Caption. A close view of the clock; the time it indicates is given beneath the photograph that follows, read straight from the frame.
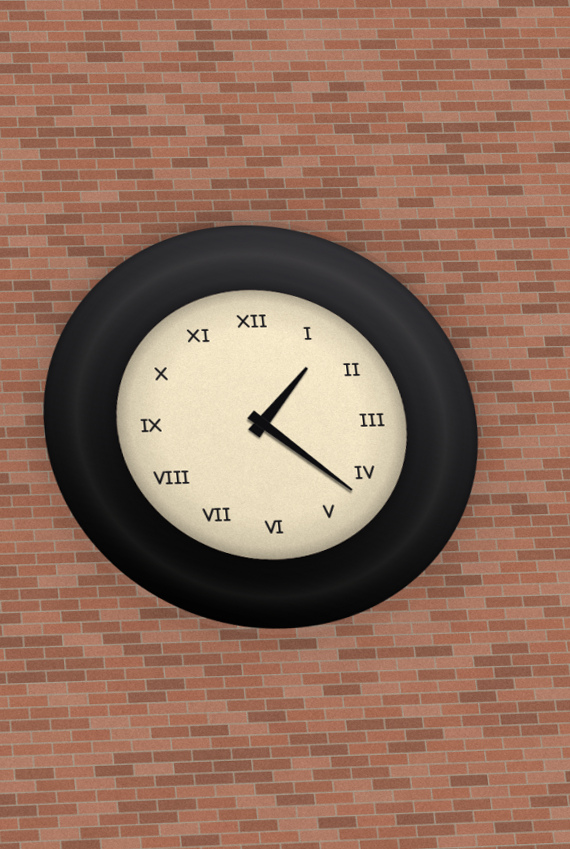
1:22
